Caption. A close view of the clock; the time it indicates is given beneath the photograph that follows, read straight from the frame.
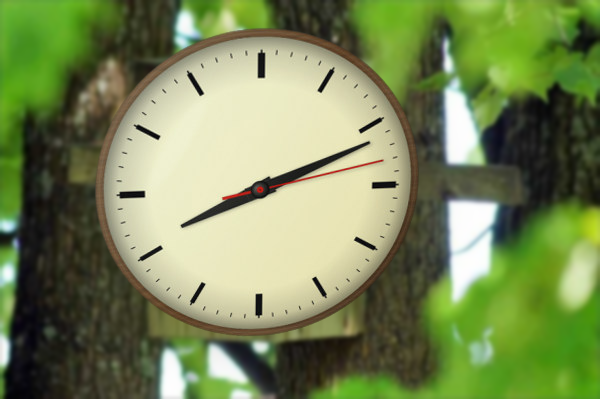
8:11:13
